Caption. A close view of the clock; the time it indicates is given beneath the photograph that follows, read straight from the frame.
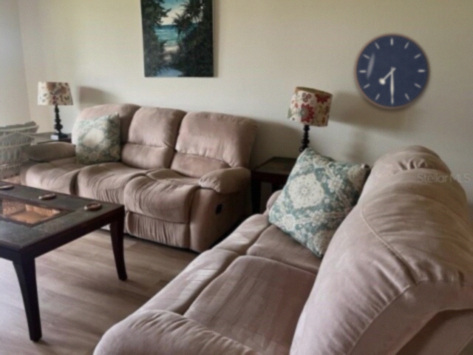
7:30
